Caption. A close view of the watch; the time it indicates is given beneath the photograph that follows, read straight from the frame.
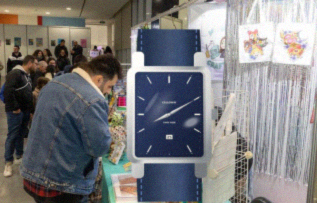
8:10
